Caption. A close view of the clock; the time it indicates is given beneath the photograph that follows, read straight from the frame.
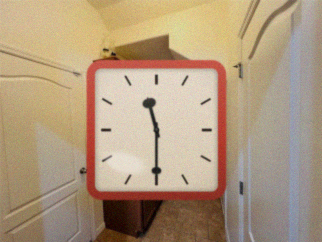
11:30
